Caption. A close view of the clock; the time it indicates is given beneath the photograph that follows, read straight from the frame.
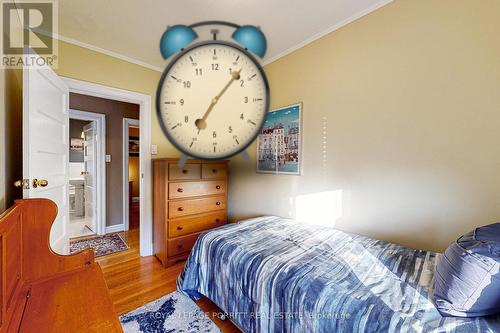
7:07
